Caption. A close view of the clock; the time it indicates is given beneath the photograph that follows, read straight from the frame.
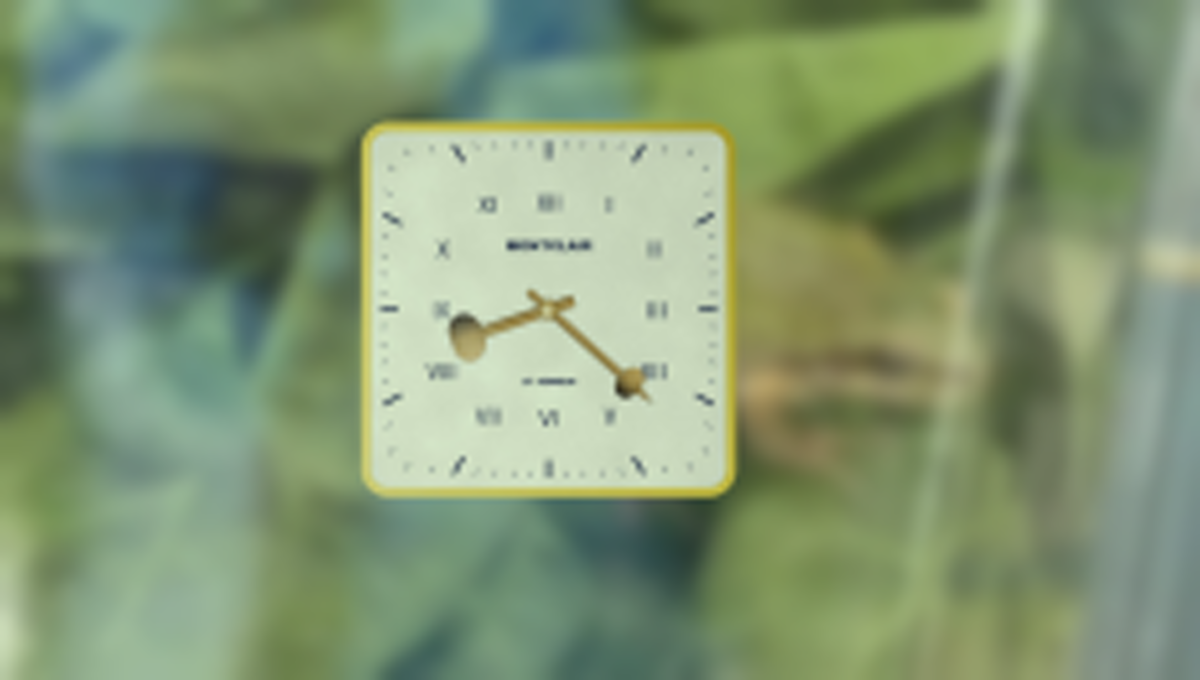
8:22
